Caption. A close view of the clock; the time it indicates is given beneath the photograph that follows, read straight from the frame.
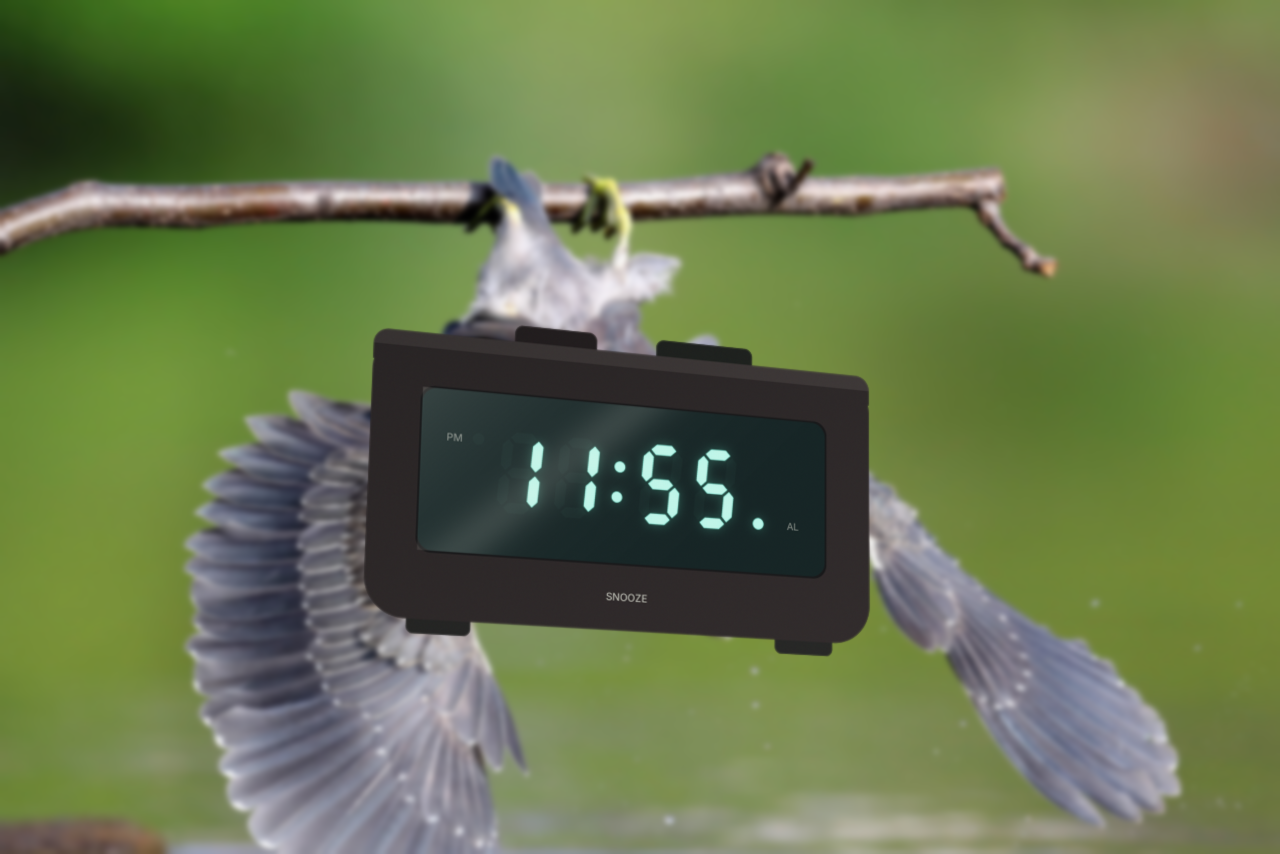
11:55
